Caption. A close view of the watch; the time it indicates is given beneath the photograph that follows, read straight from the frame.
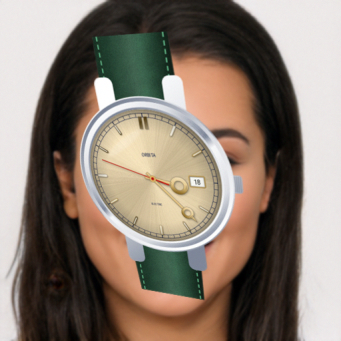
3:22:48
